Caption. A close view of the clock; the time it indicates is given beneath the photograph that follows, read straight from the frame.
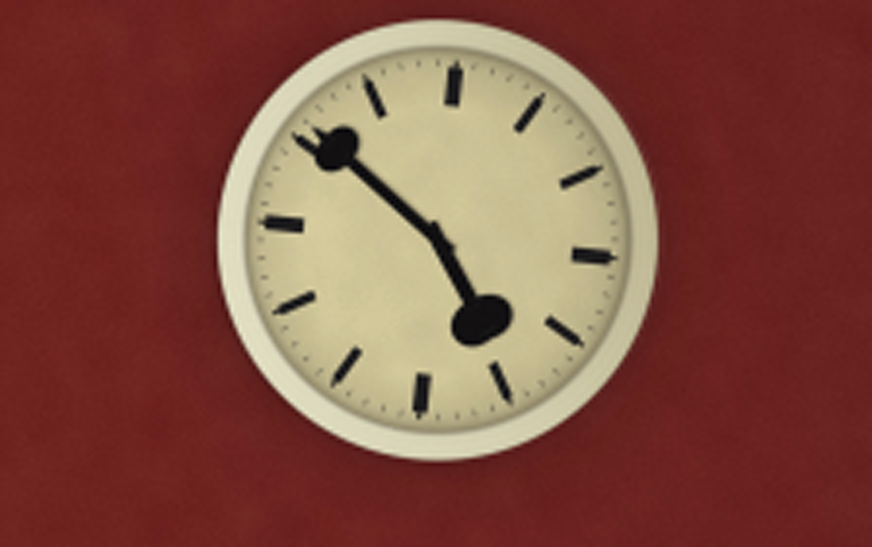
4:51
